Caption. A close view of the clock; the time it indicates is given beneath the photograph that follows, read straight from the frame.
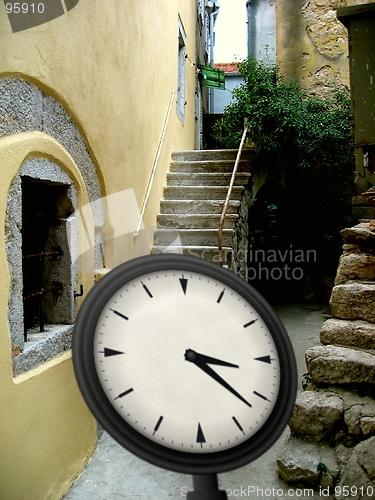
3:22
